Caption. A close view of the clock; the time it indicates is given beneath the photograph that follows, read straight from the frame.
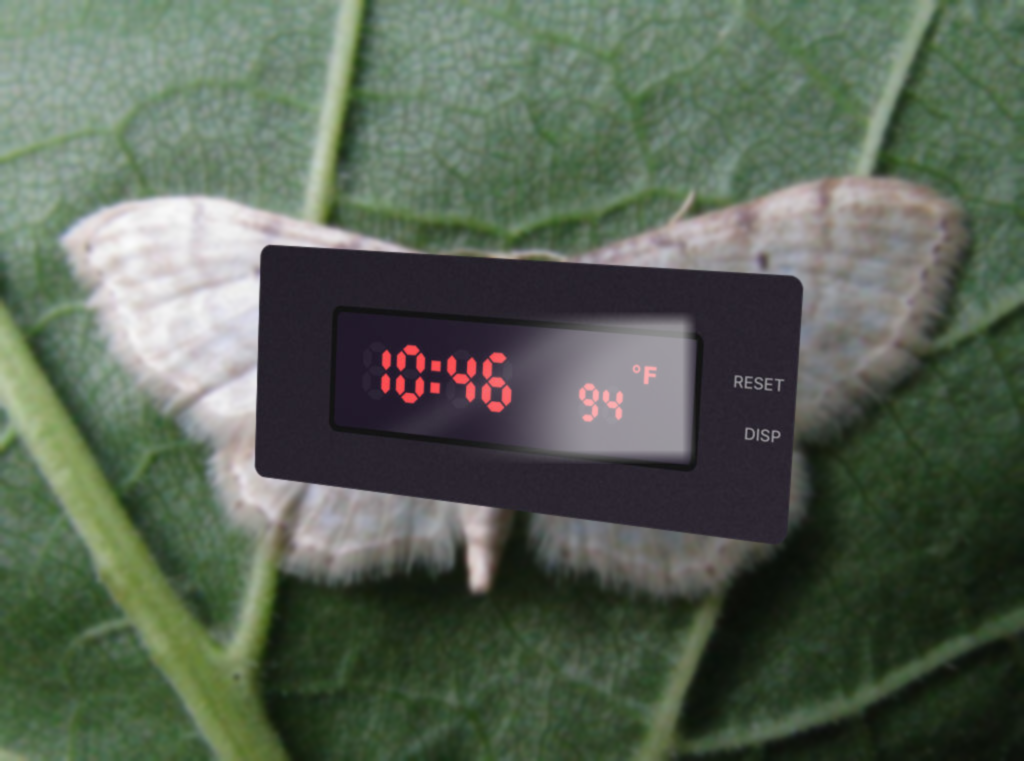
10:46
